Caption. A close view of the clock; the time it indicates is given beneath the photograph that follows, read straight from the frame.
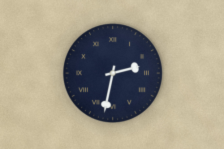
2:32
